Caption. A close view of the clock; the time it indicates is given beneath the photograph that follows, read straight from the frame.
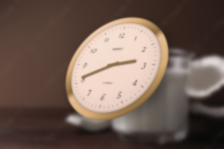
2:41
